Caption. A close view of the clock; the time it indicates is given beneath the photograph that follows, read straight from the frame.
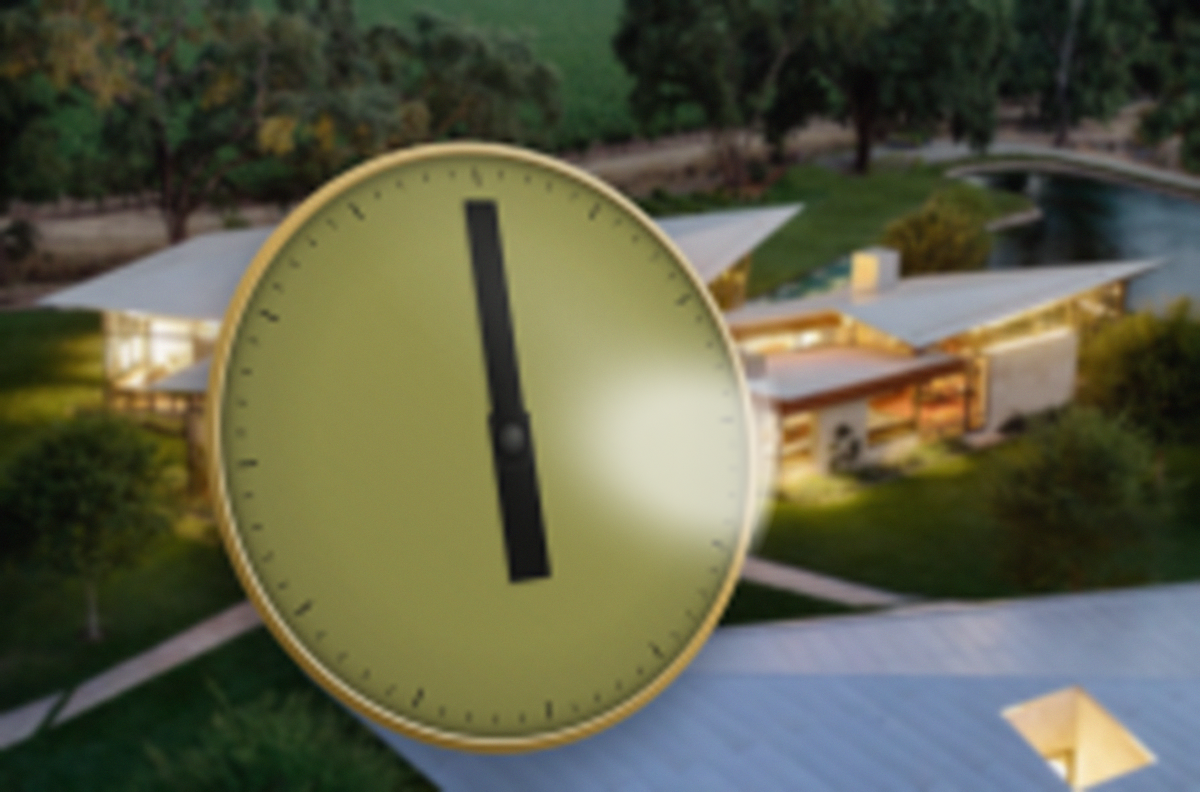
6:00
